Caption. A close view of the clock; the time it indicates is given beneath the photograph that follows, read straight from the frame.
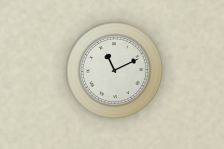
11:11
